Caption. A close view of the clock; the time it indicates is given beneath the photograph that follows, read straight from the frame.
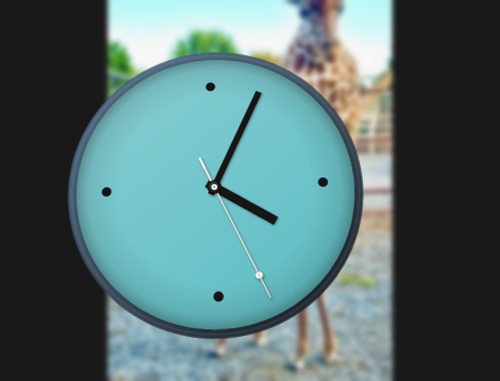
4:04:26
